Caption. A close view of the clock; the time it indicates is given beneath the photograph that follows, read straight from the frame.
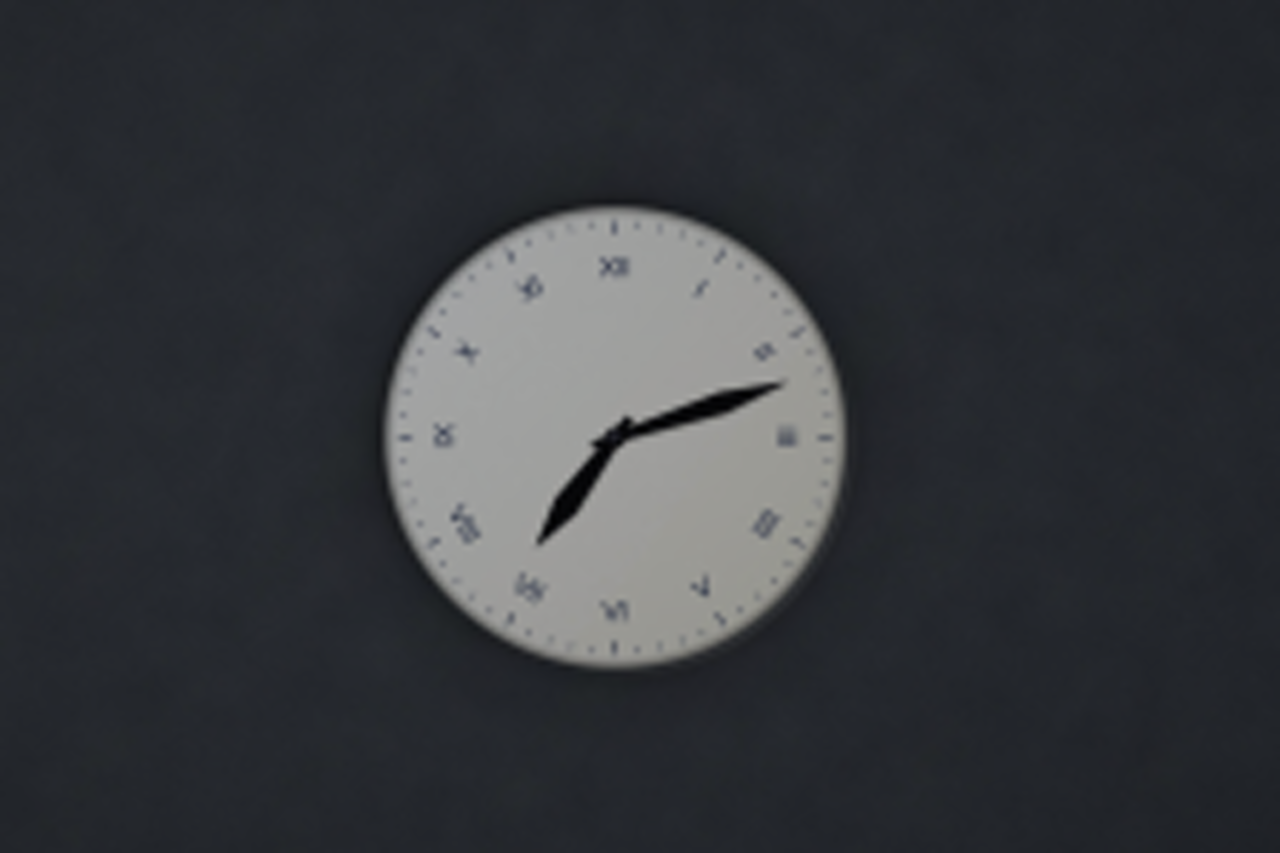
7:12
